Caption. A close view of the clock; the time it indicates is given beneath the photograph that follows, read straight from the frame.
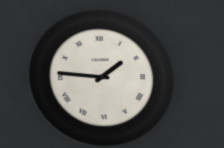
1:46
